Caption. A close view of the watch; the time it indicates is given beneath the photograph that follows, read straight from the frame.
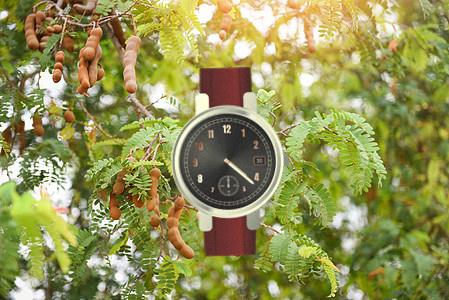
4:22
